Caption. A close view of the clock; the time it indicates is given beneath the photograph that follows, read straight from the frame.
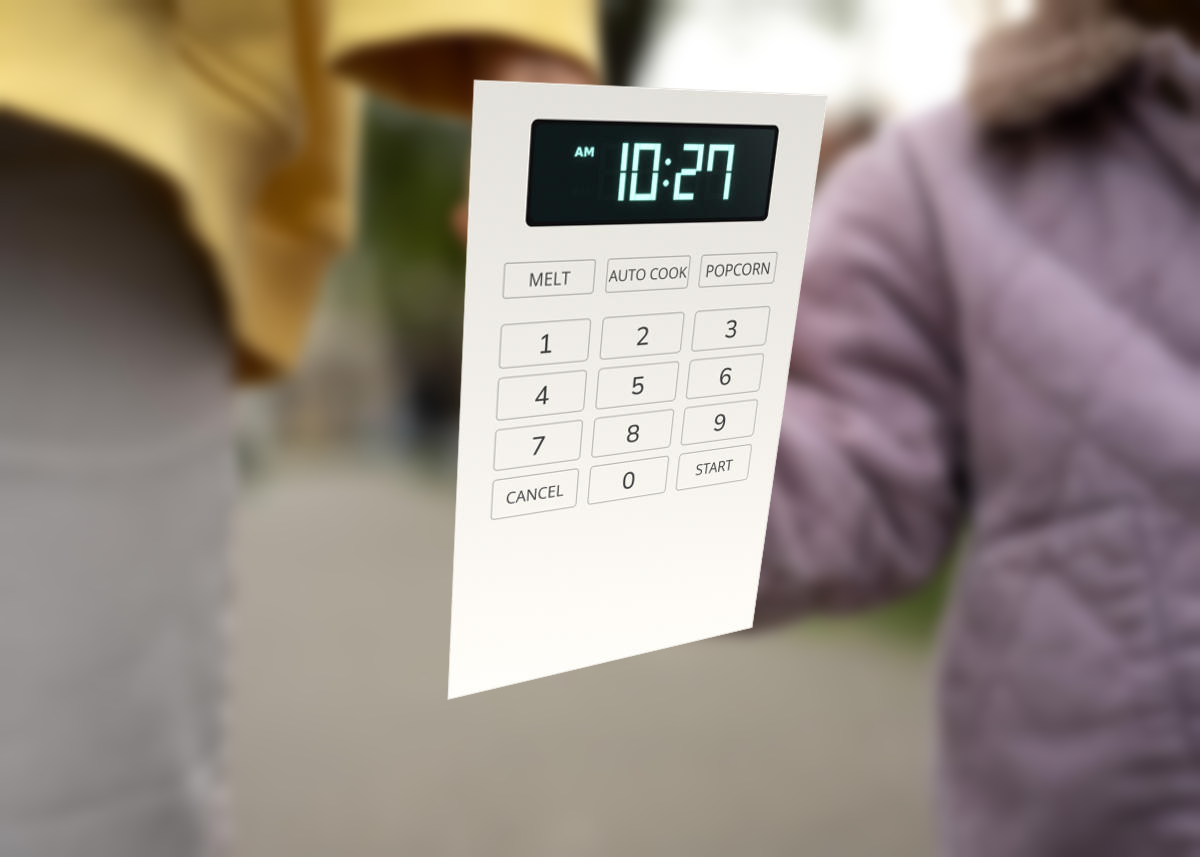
10:27
